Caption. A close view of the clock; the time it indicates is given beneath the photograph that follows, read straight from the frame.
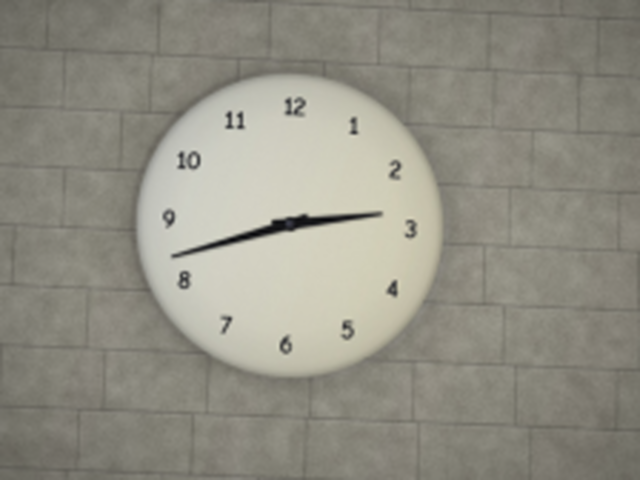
2:42
